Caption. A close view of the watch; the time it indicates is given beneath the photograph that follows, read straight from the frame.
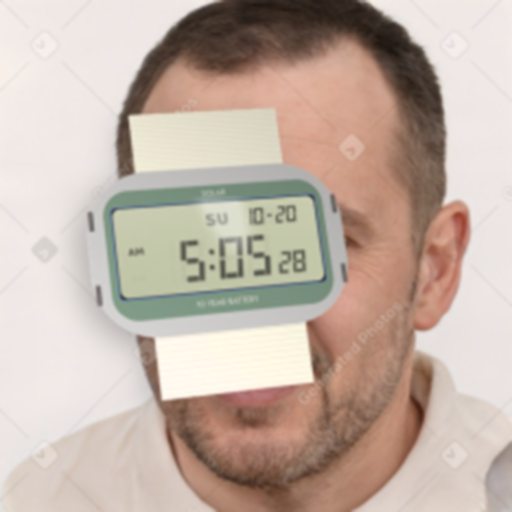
5:05:28
